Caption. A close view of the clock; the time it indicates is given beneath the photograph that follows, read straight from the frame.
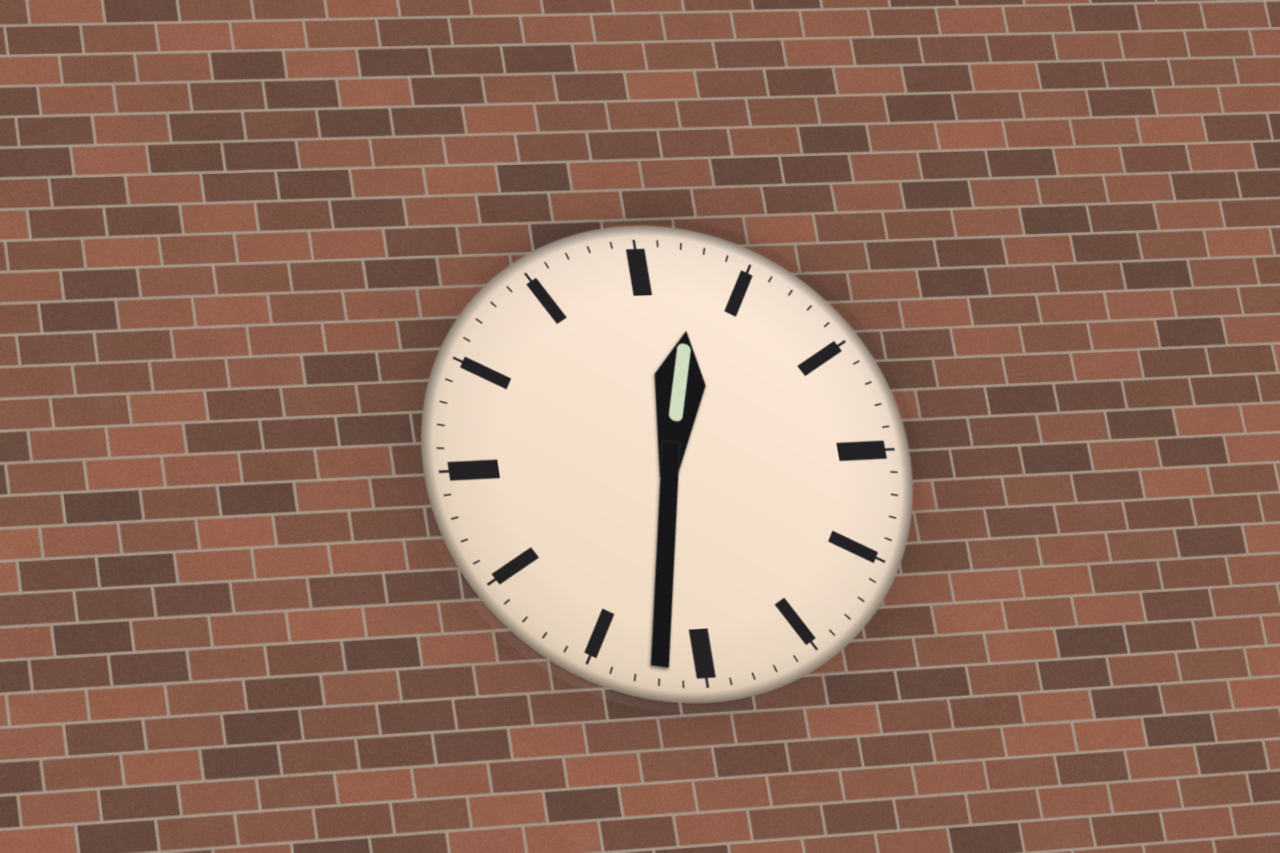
12:32
